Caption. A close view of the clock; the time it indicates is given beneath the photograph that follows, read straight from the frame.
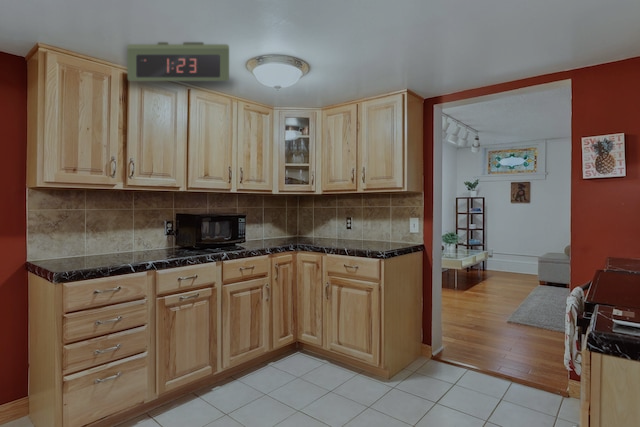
1:23
